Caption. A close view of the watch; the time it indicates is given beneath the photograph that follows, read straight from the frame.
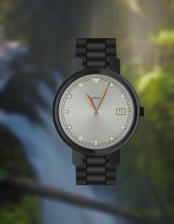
11:04
